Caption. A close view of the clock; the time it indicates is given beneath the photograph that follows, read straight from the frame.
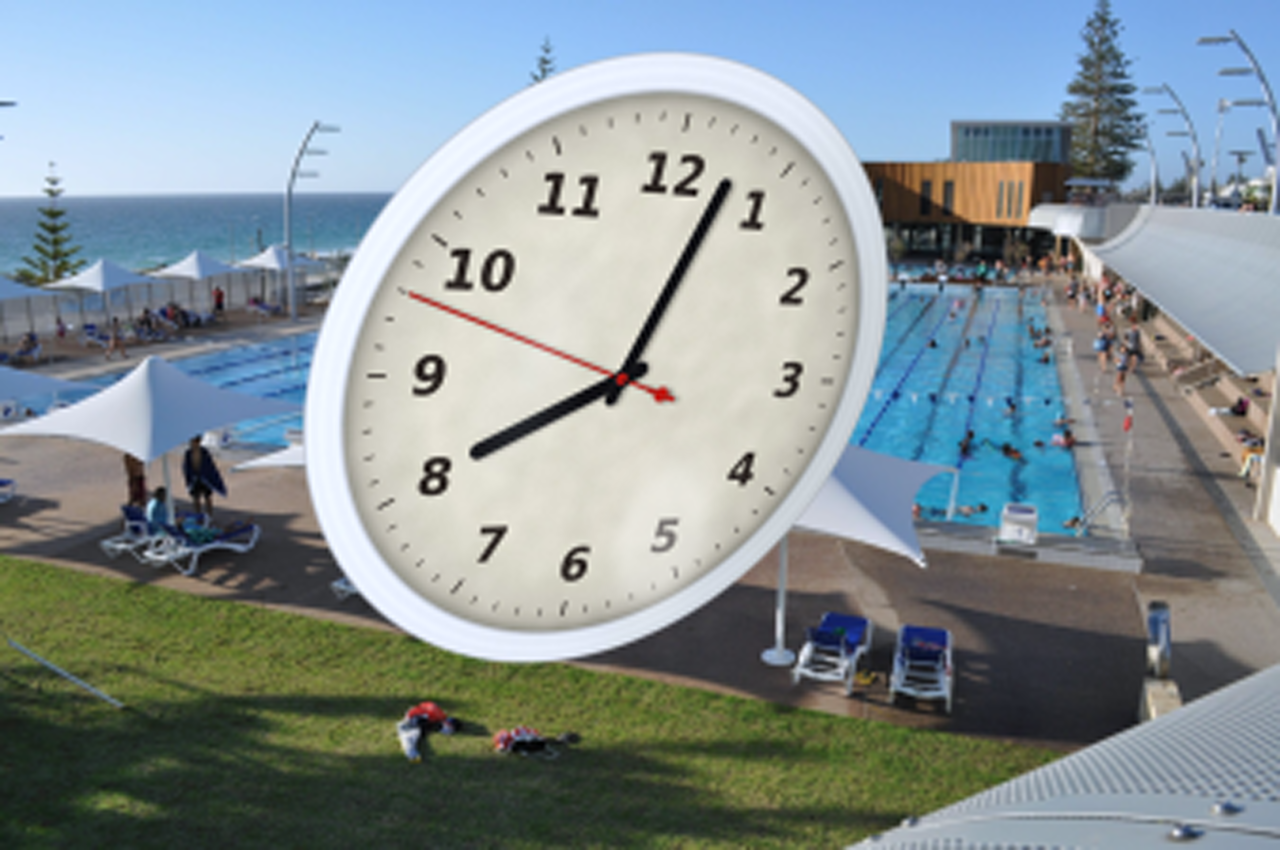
8:02:48
